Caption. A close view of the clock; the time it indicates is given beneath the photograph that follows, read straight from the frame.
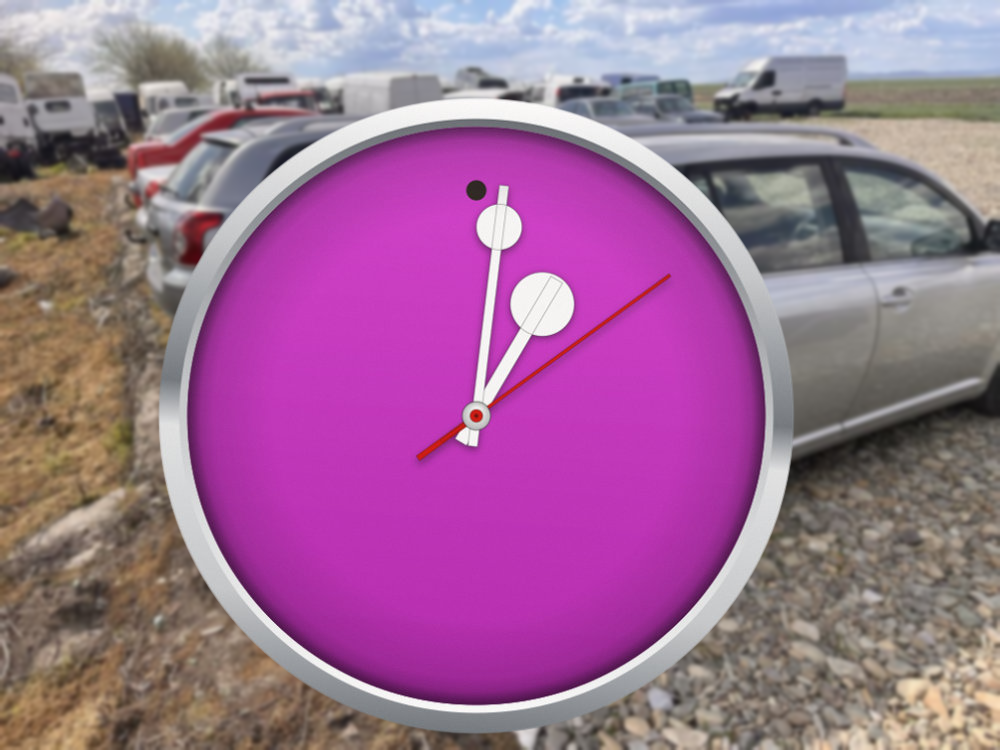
1:01:09
